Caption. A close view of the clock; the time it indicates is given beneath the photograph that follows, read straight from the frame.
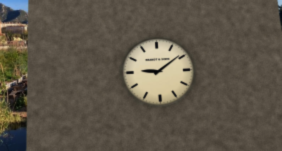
9:09
